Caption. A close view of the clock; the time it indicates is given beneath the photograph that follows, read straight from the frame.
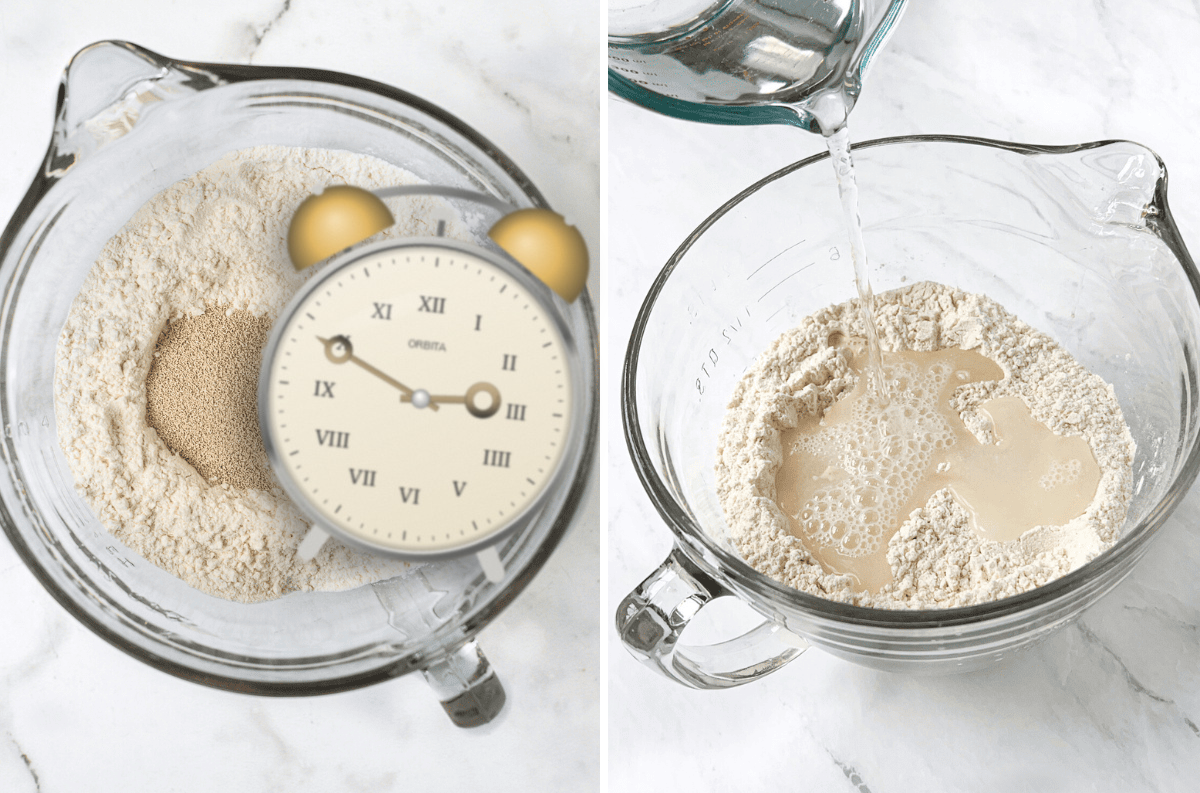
2:49
